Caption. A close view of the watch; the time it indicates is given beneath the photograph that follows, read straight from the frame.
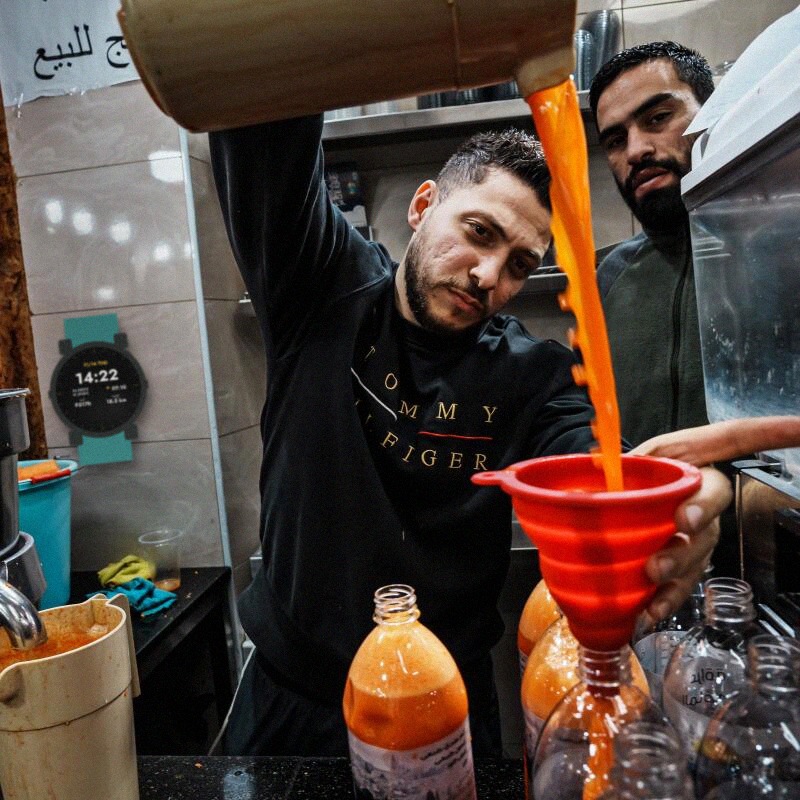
14:22
